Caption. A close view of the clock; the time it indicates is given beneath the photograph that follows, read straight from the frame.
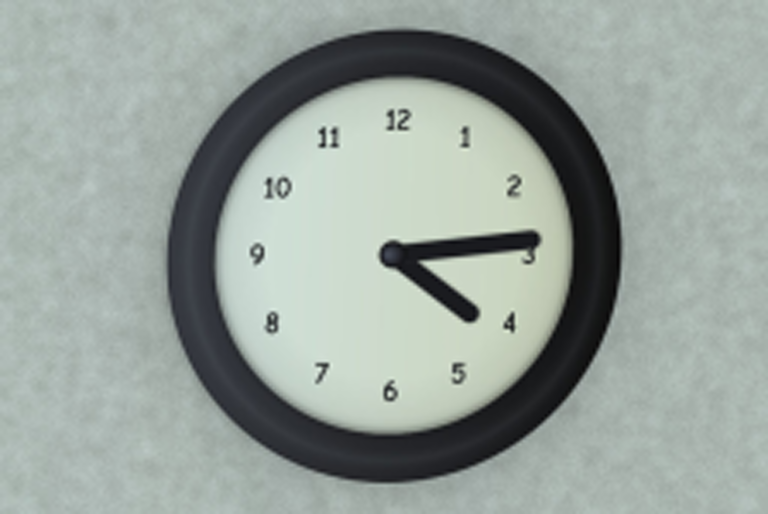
4:14
